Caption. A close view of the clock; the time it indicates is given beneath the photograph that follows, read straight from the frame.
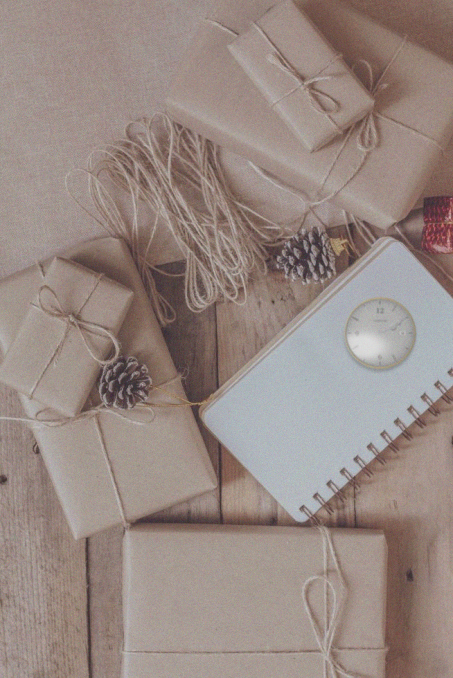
2:10
